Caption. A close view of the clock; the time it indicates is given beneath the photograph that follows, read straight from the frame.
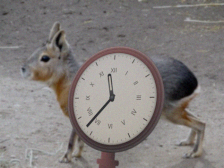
11:37
